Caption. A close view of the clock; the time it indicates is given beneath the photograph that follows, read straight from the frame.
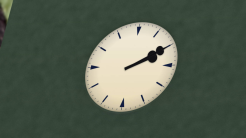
2:10
